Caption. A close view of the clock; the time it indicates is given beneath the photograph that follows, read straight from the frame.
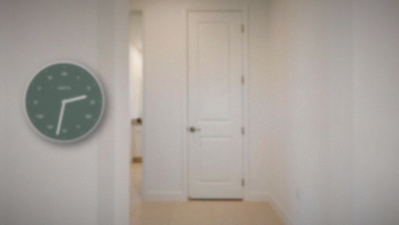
2:32
